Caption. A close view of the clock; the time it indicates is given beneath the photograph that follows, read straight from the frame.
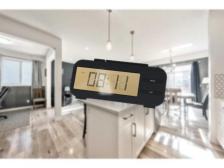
8:11
